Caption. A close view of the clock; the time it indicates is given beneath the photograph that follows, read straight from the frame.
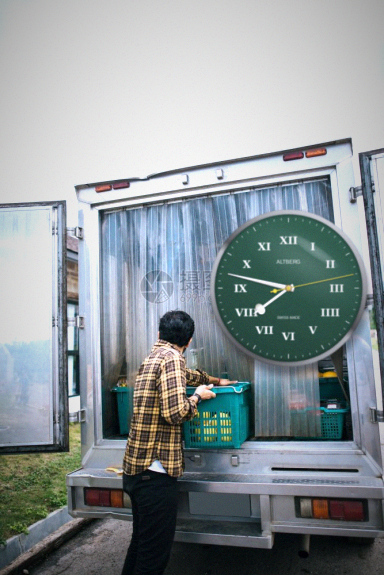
7:47:13
